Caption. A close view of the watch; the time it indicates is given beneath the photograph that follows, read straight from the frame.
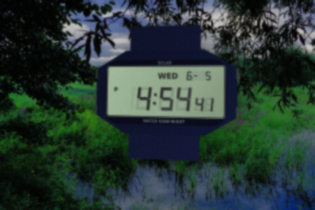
4:54:41
